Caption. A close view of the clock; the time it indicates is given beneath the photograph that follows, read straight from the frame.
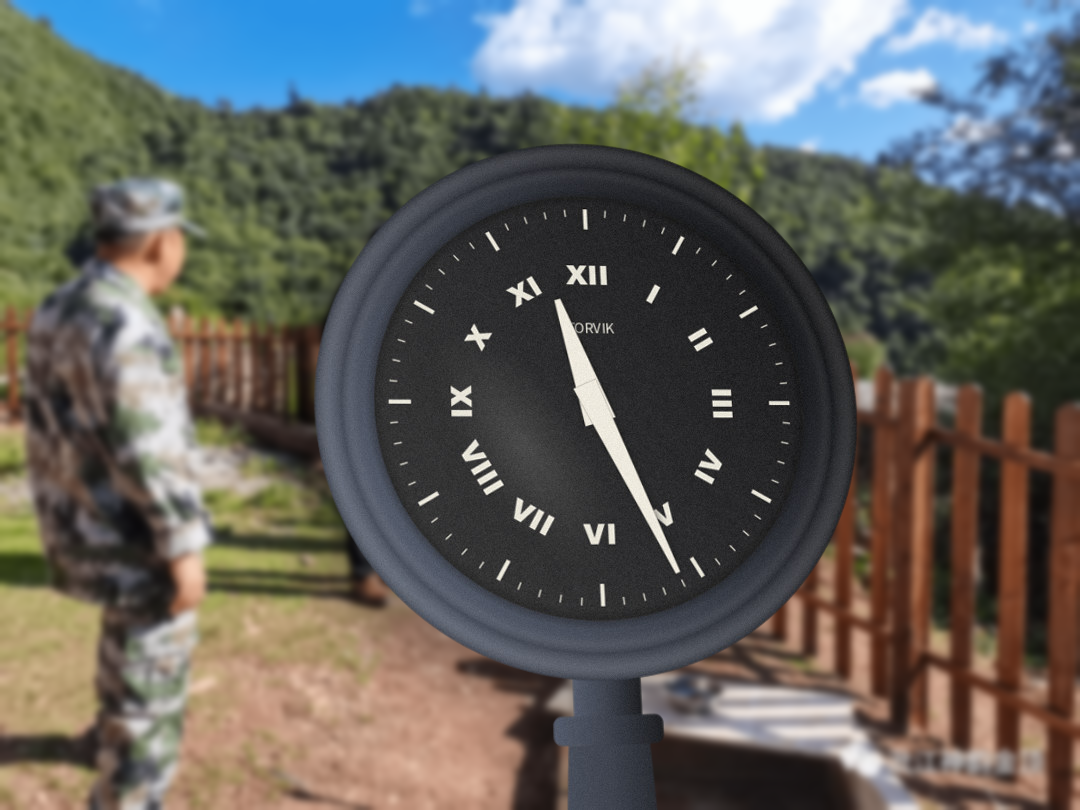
11:26
